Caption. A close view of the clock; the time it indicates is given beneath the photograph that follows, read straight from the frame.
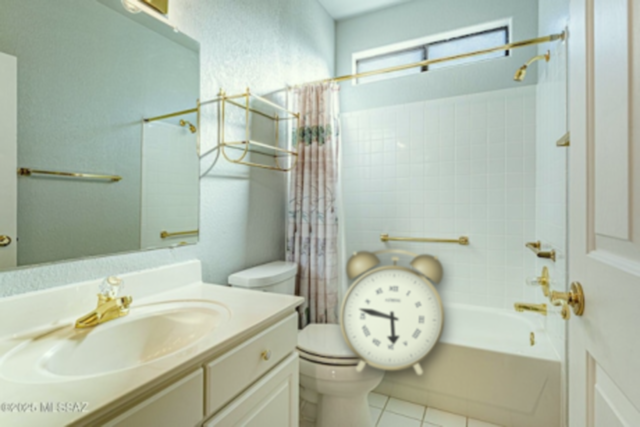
5:47
